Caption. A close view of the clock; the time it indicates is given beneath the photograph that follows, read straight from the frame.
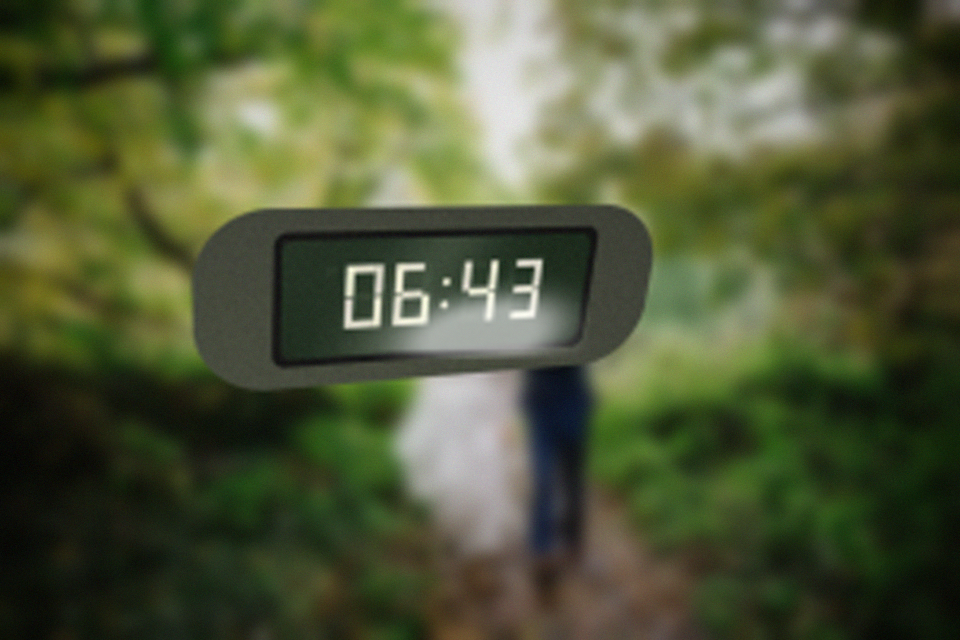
6:43
